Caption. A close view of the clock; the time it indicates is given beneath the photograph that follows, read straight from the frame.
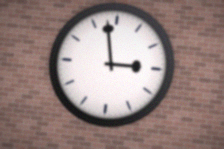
2:58
